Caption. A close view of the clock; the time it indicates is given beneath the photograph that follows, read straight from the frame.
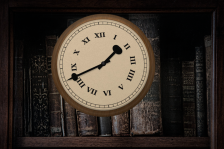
1:42
